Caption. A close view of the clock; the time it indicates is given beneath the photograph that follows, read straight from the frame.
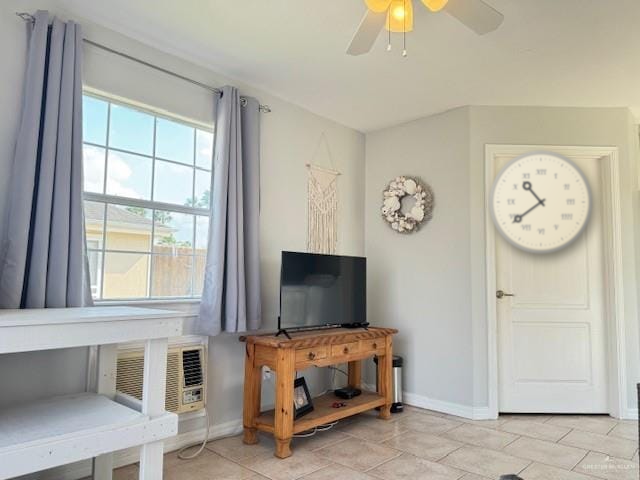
10:39
